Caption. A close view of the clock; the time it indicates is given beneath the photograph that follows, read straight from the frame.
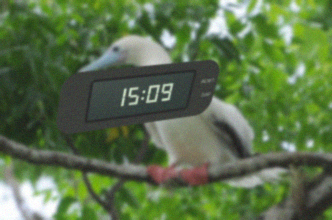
15:09
